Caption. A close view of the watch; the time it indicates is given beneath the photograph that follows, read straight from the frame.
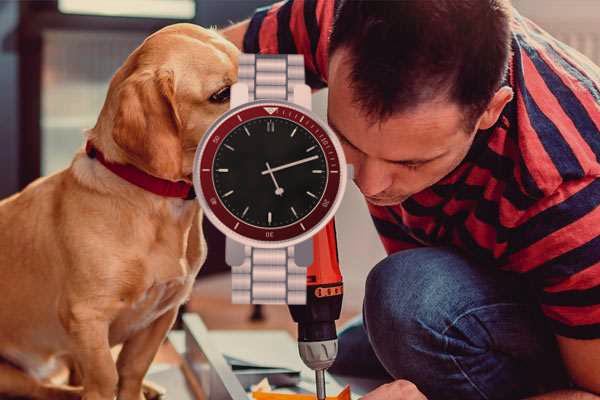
5:12
